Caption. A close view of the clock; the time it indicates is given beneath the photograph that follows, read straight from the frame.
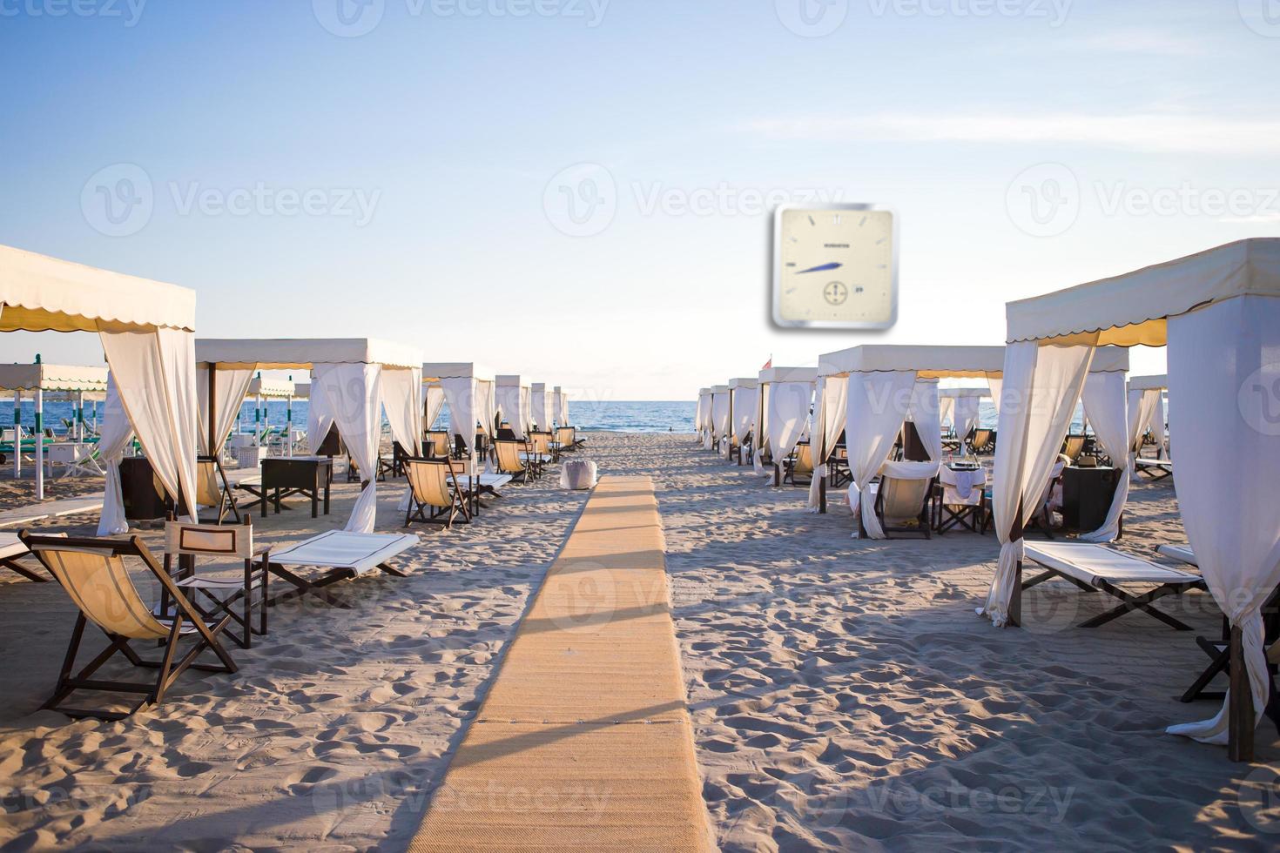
8:43
